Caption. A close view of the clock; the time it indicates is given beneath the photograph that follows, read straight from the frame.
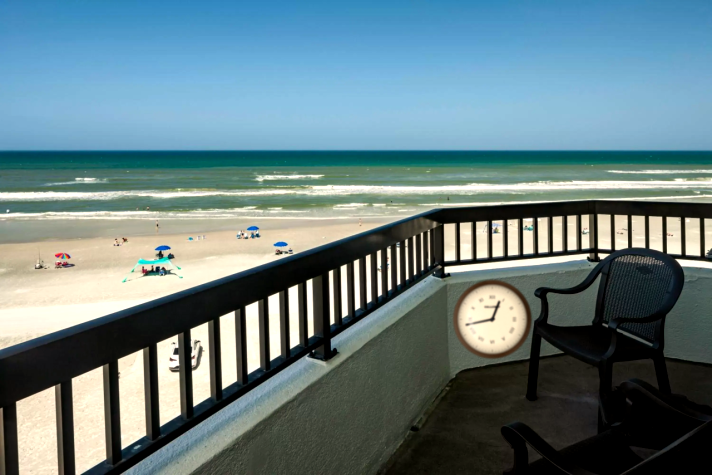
12:43
